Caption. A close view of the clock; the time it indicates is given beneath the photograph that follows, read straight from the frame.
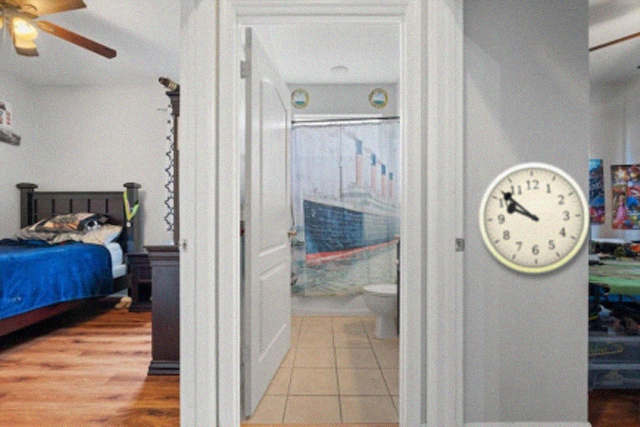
9:52
